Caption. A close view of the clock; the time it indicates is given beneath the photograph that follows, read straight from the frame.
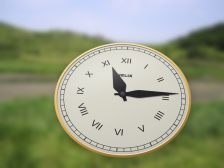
11:14
